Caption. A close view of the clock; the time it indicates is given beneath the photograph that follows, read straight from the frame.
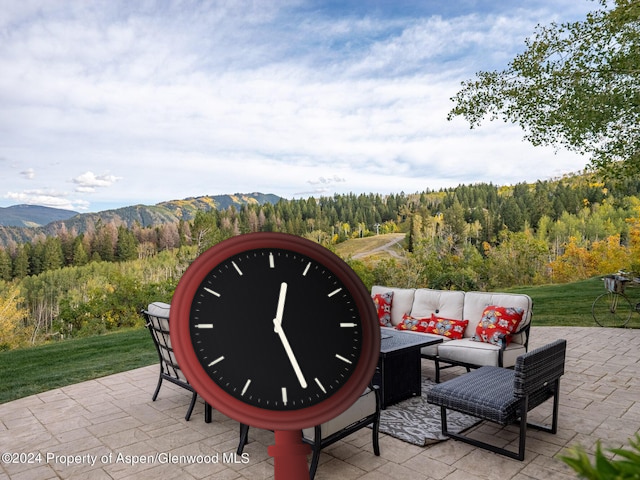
12:27
